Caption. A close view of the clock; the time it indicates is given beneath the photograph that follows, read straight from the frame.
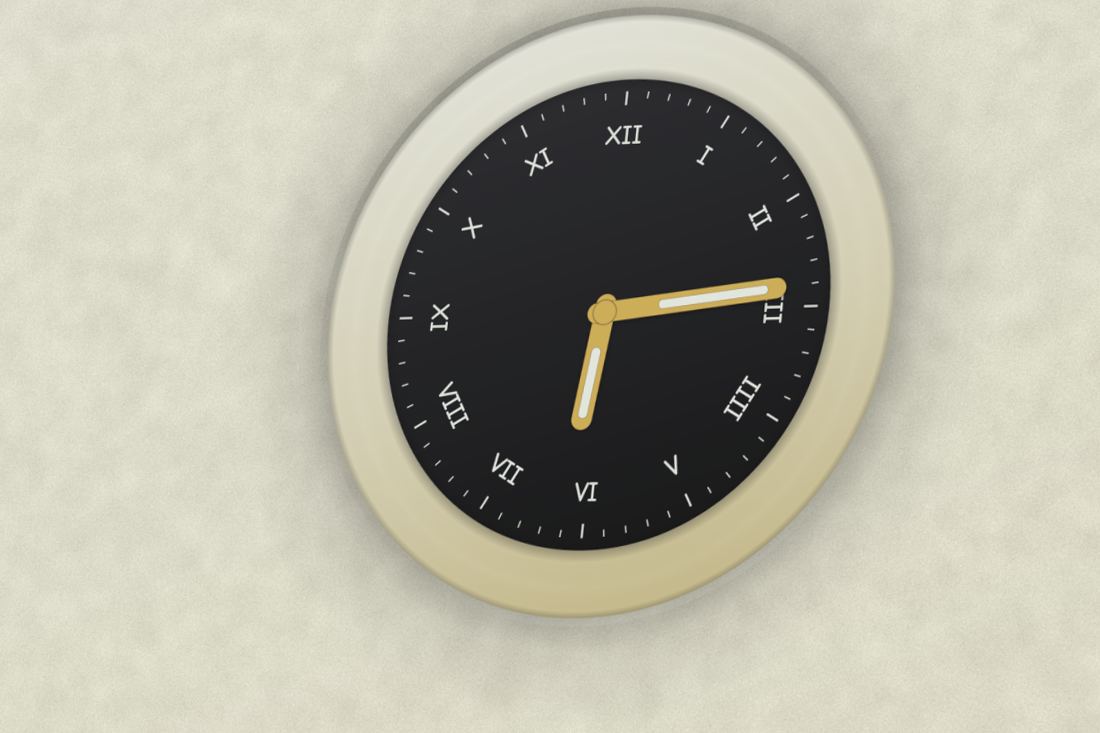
6:14
